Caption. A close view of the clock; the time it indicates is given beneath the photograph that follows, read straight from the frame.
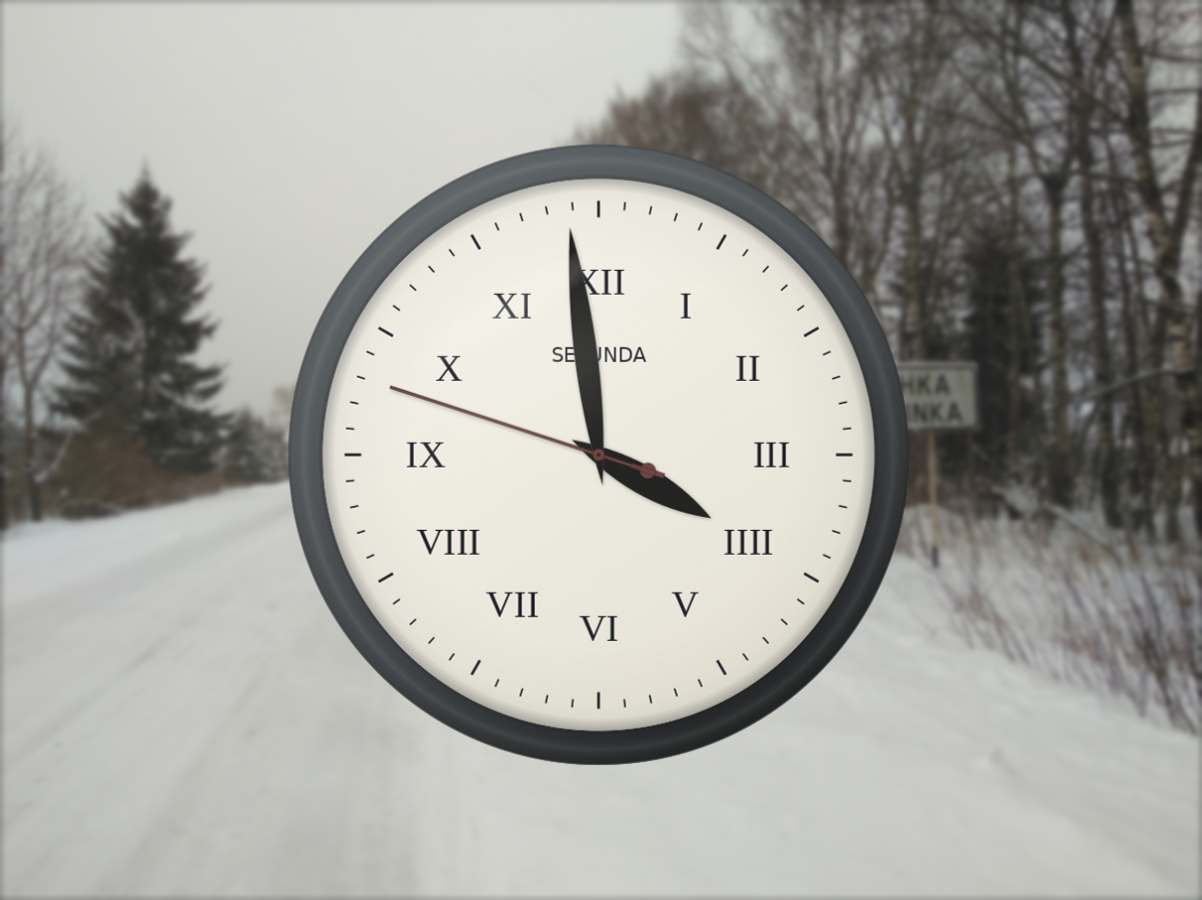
3:58:48
